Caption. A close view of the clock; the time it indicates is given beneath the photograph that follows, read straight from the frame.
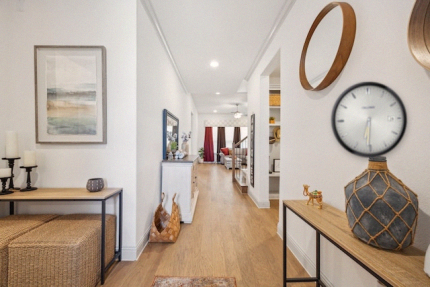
6:31
